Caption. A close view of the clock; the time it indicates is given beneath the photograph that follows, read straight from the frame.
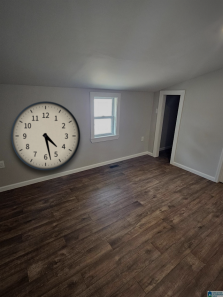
4:28
